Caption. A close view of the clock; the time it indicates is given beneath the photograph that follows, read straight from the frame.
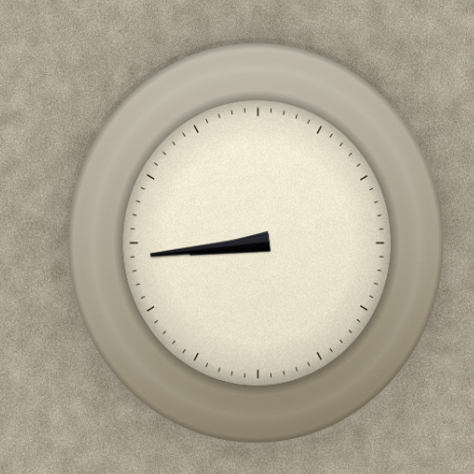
8:44
